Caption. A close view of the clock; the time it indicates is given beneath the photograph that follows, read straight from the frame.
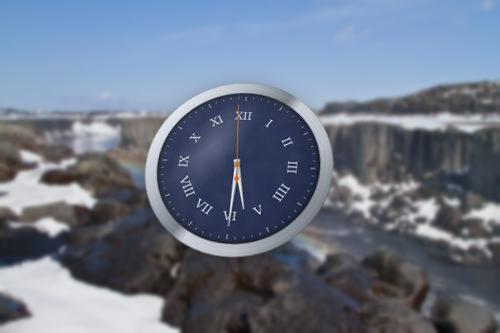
5:29:59
